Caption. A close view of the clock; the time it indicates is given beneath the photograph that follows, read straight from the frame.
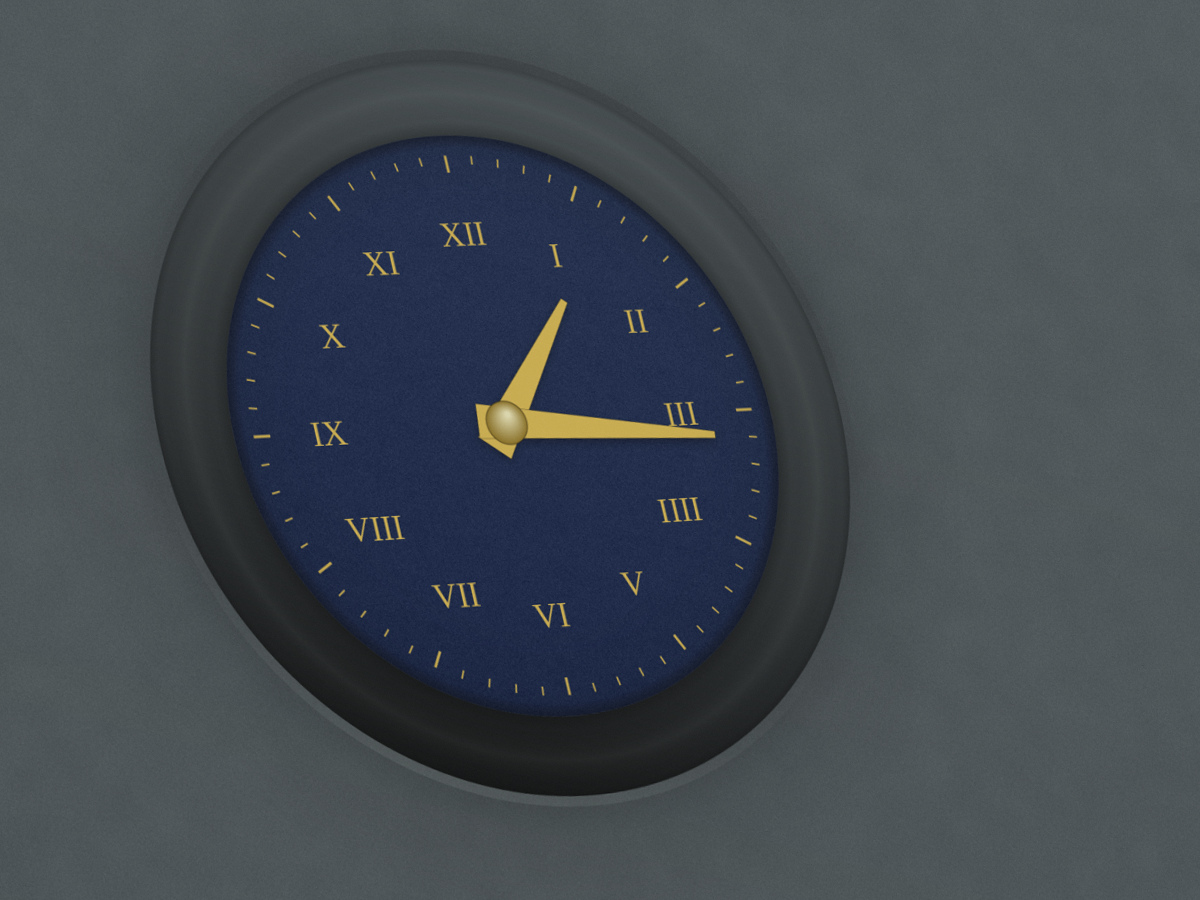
1:16
